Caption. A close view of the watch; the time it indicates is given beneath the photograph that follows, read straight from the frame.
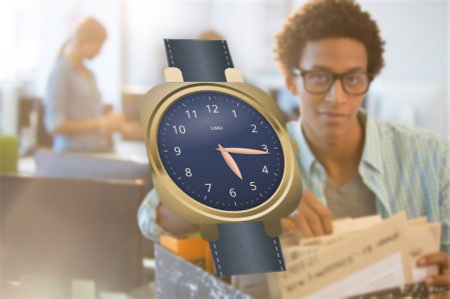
5:16
